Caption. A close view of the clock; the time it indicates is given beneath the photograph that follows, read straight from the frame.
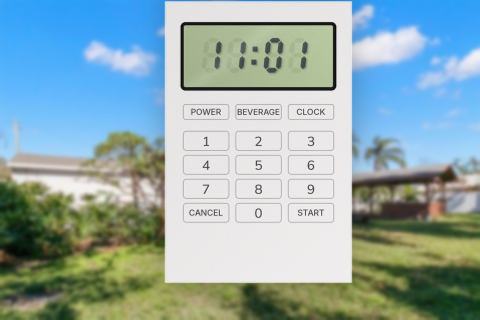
11:01
